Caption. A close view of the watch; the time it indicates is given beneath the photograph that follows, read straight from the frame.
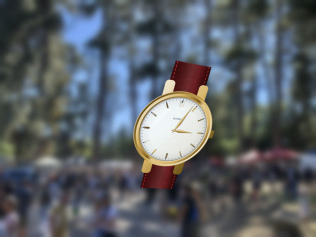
3:04
